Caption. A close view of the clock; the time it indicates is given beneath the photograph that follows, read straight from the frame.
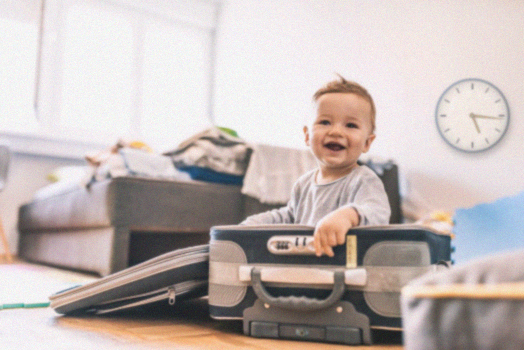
5:16
